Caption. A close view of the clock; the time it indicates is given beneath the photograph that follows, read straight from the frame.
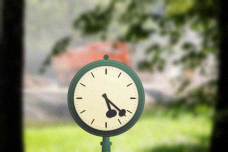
5:22
